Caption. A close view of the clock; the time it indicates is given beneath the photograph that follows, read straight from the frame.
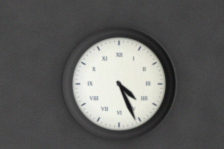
4:26
